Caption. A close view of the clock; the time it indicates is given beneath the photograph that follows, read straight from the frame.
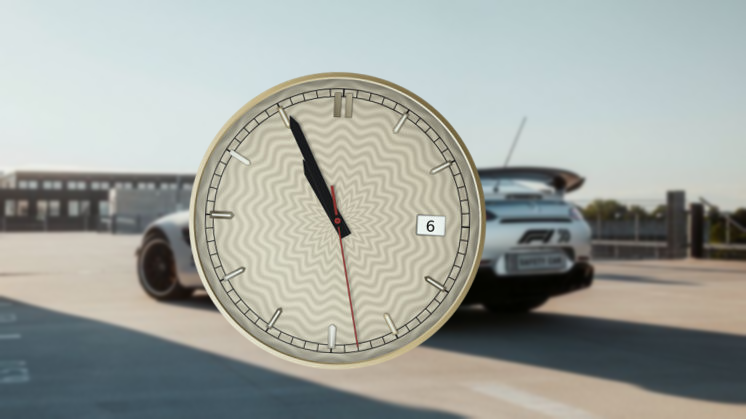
10:55:28
